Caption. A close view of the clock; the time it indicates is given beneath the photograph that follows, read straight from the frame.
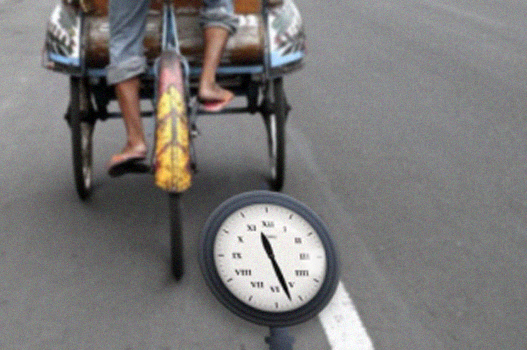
11:27
